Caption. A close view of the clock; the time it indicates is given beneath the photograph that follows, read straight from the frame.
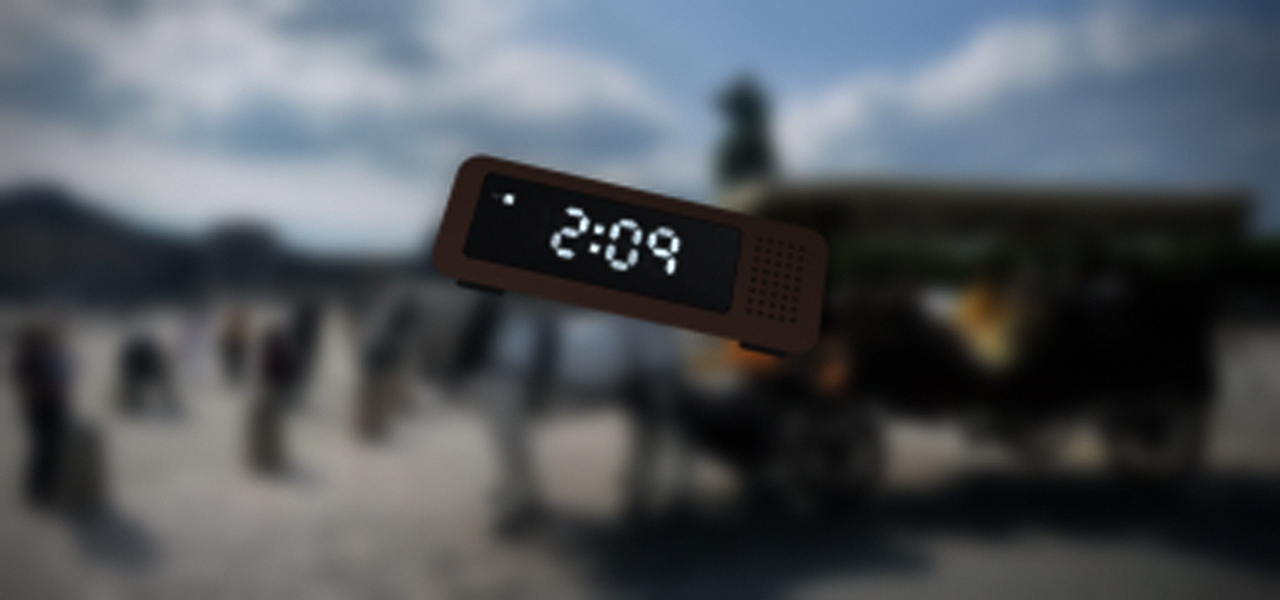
2:09
